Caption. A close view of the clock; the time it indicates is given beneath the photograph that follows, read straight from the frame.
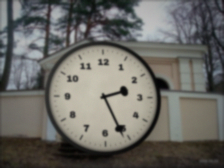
2:26
